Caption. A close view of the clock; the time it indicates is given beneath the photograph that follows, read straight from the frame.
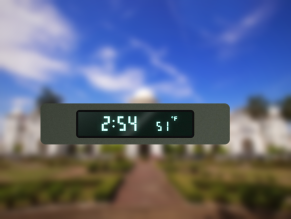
2:54
